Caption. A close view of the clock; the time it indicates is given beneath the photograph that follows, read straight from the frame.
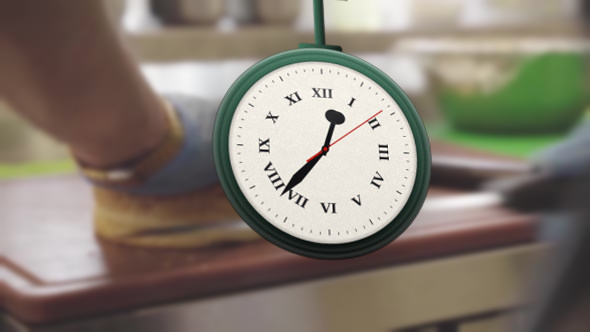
12:37:09
